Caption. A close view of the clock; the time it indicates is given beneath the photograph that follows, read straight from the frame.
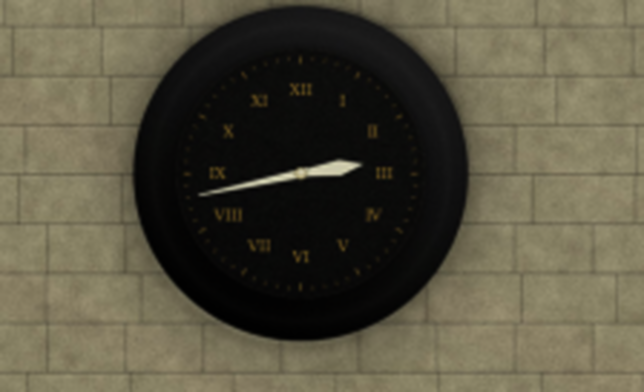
2:43
